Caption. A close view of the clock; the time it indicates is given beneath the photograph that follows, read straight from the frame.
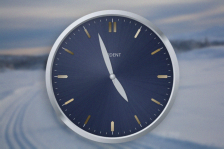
4:57
